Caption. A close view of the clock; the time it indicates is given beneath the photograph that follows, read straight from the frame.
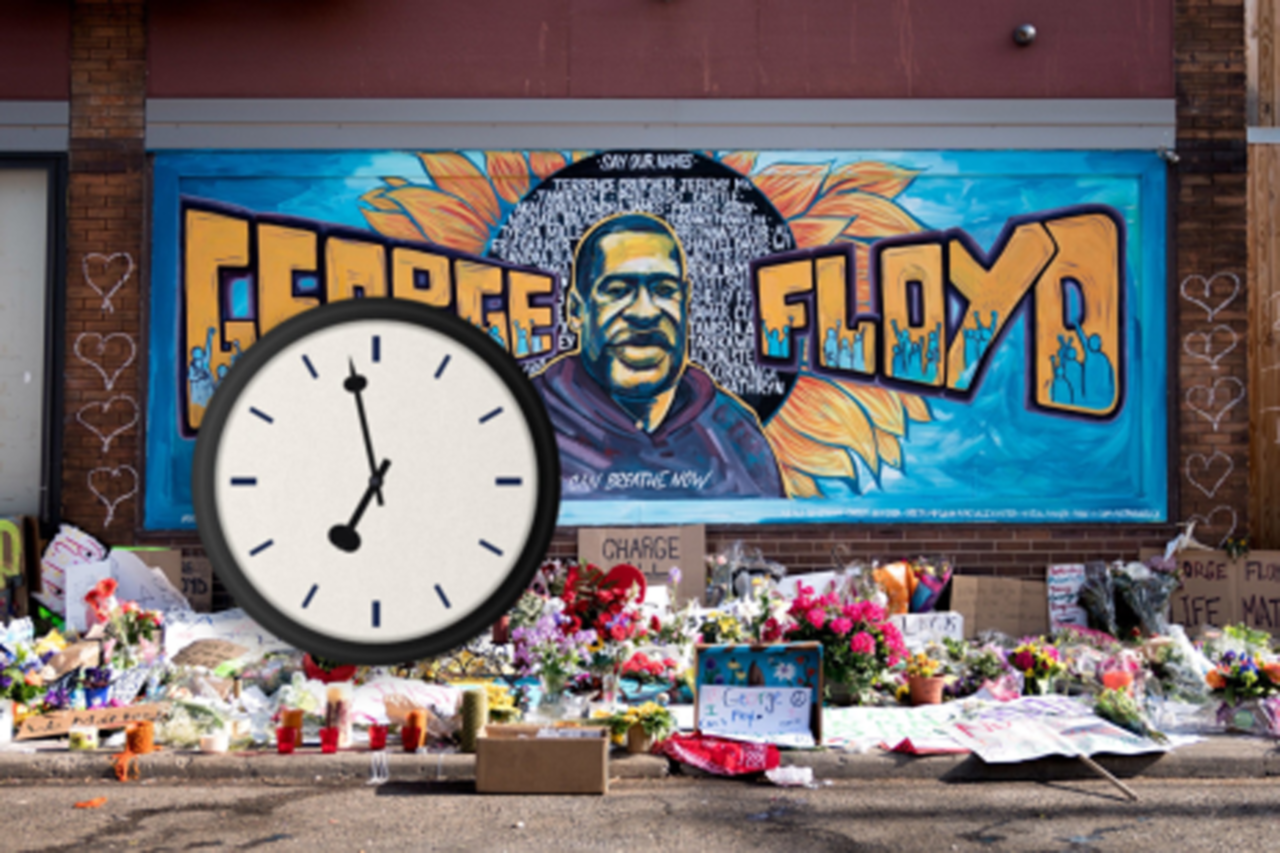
6:58
